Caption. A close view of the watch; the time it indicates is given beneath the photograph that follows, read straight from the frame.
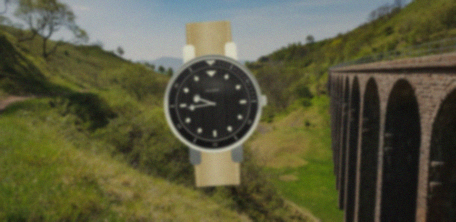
9:44
